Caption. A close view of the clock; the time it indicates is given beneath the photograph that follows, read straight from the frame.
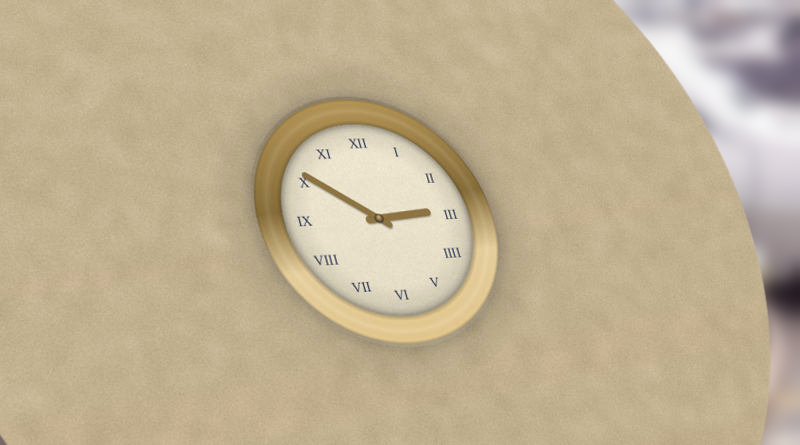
2:51
